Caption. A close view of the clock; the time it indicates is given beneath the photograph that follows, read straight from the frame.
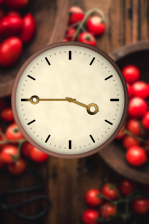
3:45
